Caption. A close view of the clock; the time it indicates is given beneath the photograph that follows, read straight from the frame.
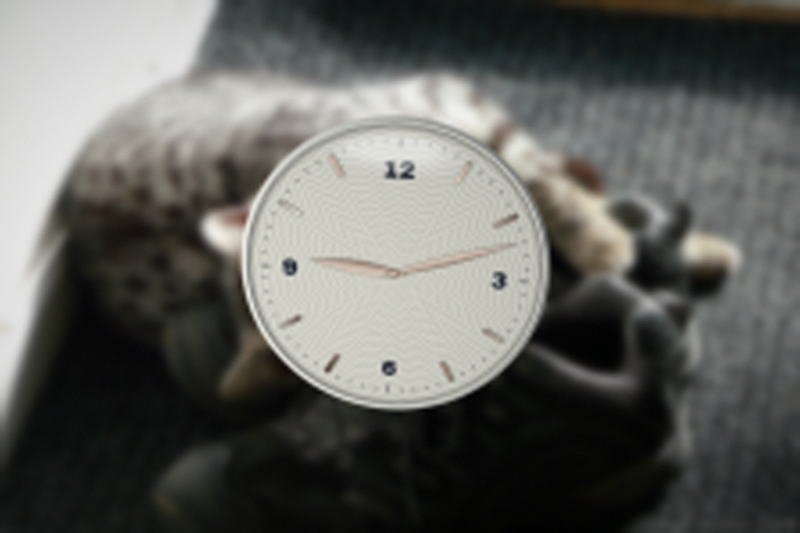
9:12
